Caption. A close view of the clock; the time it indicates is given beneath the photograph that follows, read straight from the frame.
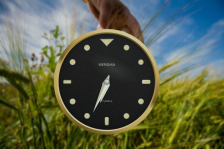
6:34
